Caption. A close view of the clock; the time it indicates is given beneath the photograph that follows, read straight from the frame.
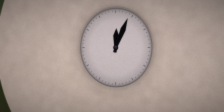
12:04
